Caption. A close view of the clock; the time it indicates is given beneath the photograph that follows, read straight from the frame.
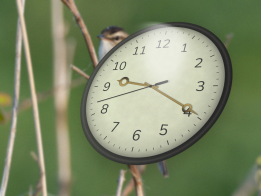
9:19:42
